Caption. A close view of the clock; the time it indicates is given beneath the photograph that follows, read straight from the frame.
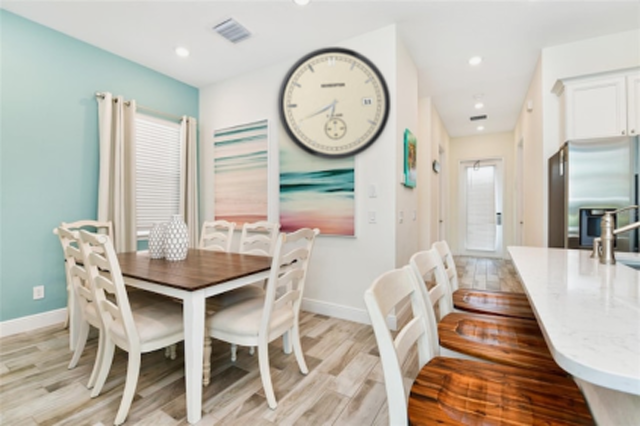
6:41
